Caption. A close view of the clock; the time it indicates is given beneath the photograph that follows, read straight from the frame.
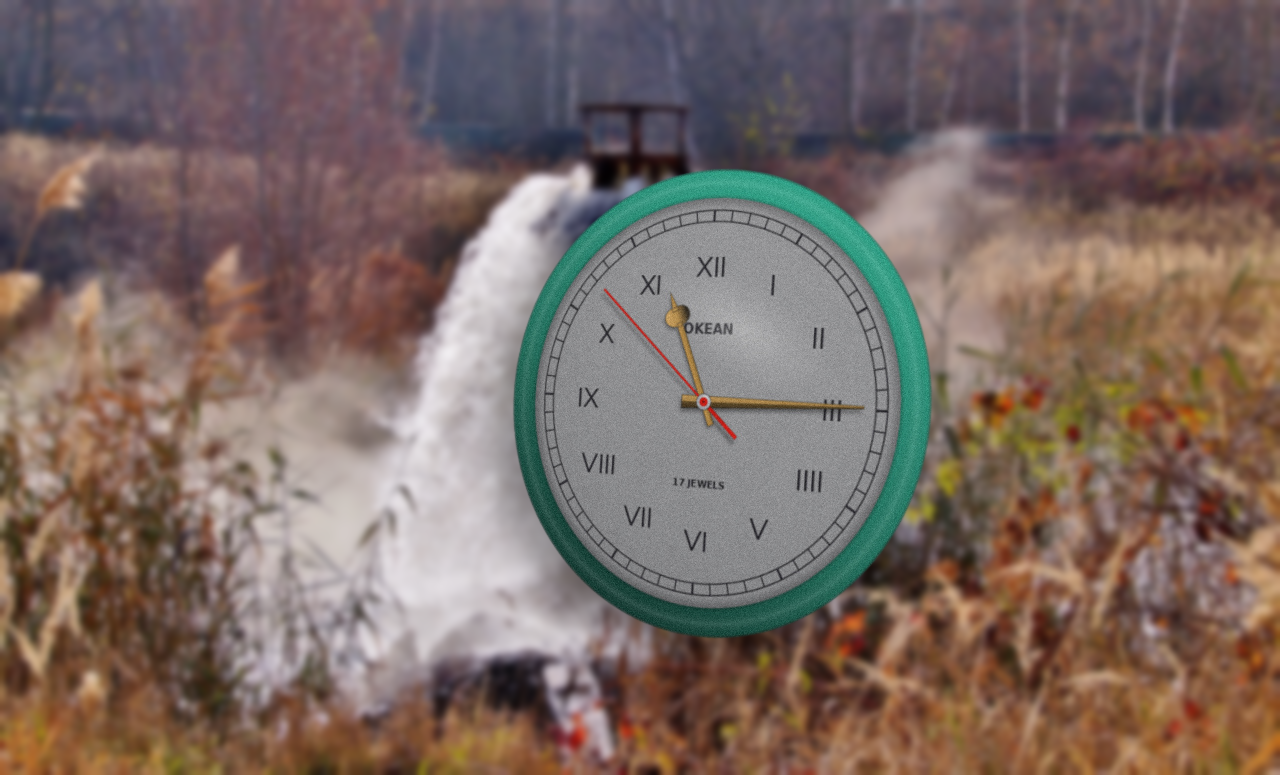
11:14:52
